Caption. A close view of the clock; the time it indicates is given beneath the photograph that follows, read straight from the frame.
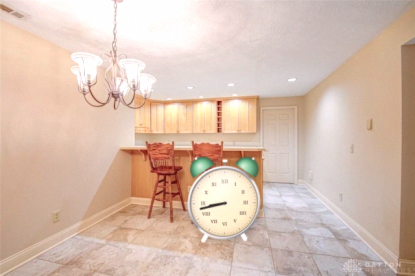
8:43
